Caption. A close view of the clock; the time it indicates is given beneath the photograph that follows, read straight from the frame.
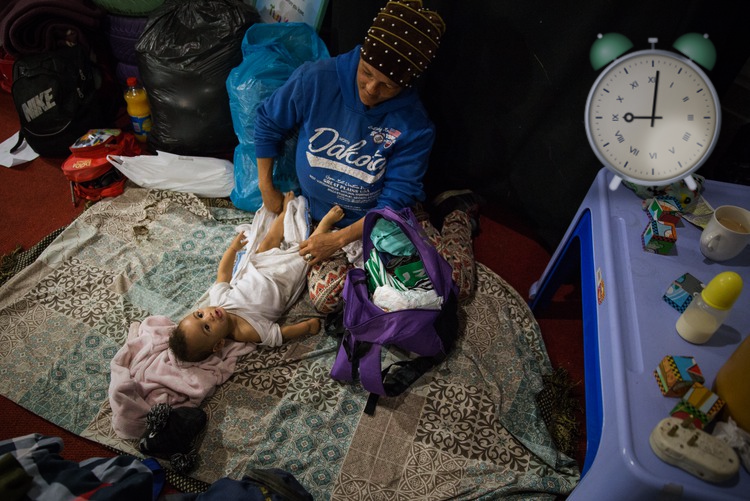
9:01
